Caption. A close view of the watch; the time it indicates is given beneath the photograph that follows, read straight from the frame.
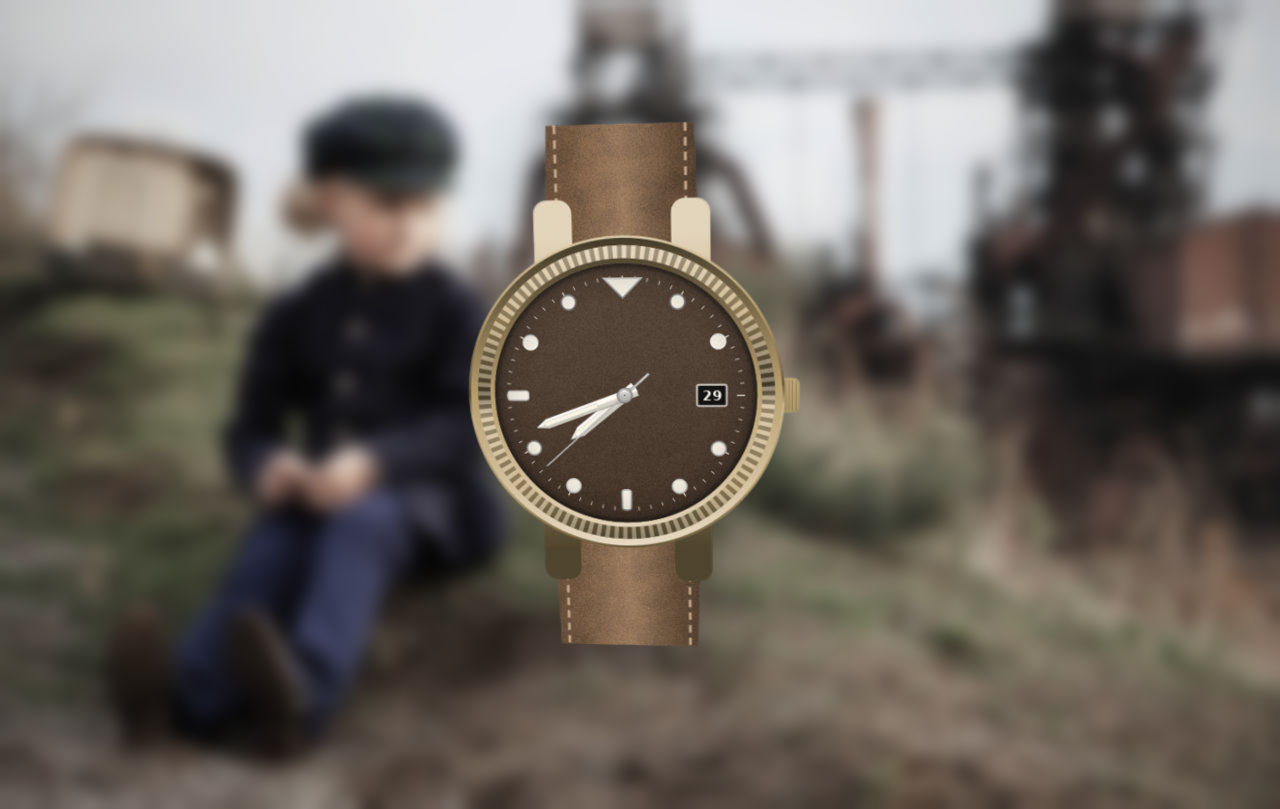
7:41:38
